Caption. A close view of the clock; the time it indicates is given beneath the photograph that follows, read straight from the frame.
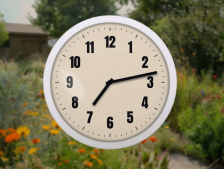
7:13
